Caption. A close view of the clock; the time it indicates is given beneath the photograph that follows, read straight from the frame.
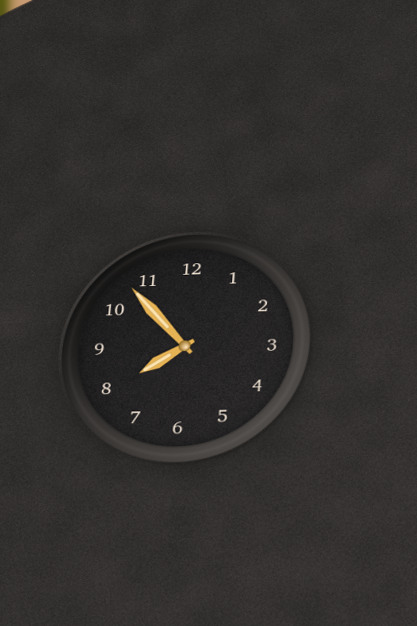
7:53
